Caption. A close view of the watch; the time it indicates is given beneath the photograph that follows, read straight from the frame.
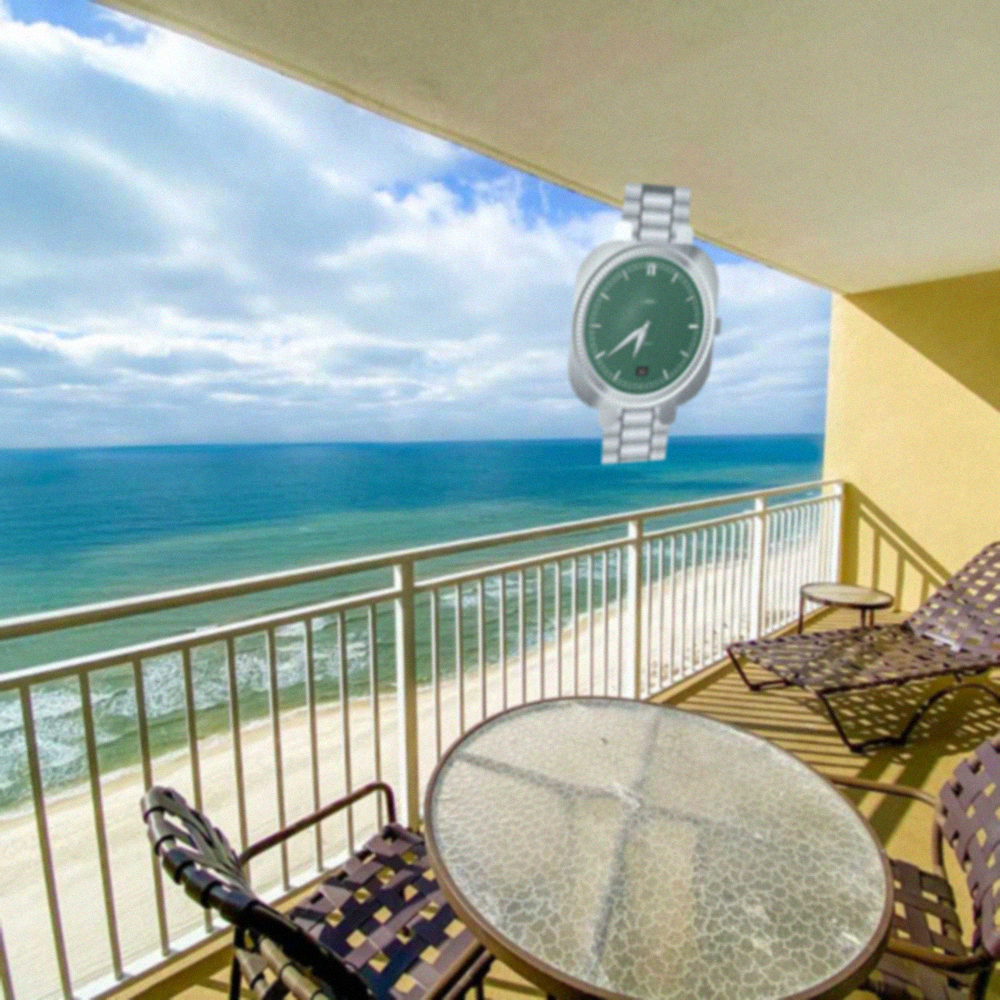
6:39
